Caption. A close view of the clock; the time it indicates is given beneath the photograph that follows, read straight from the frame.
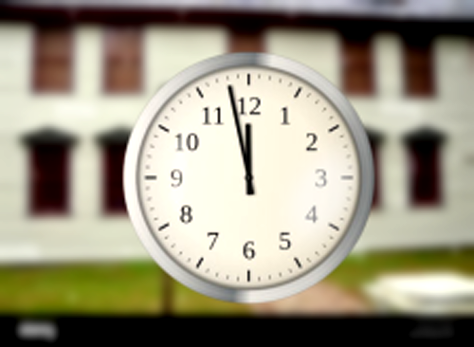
11:58
